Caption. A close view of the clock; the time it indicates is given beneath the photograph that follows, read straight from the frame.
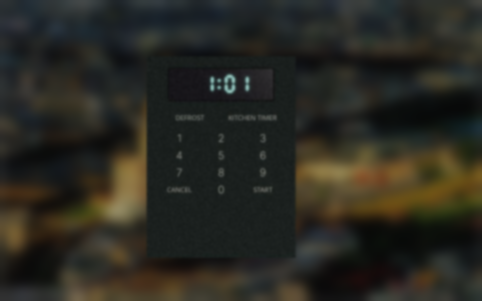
1:01
